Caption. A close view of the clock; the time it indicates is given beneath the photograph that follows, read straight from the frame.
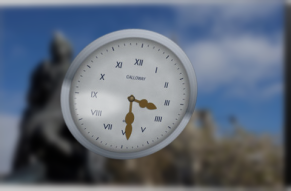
3:29
